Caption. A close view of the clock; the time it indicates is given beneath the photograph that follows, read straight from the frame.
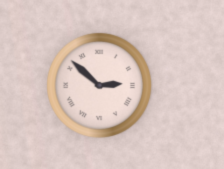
2:52
